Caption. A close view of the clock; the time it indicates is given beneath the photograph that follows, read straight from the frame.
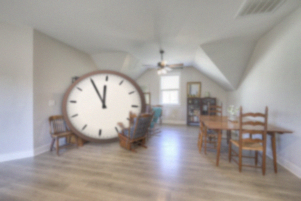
11:55
